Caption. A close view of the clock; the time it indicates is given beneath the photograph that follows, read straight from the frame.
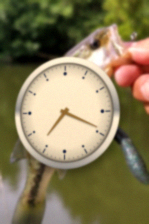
7:19
